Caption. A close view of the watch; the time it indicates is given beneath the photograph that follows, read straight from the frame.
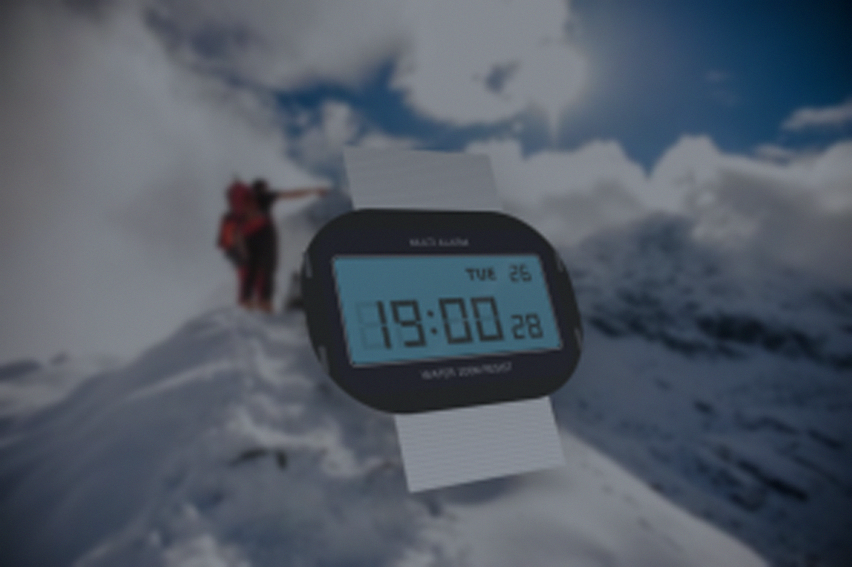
19:00:28
